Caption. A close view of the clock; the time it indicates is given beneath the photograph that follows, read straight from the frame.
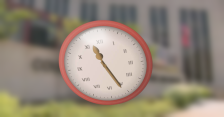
11:26
